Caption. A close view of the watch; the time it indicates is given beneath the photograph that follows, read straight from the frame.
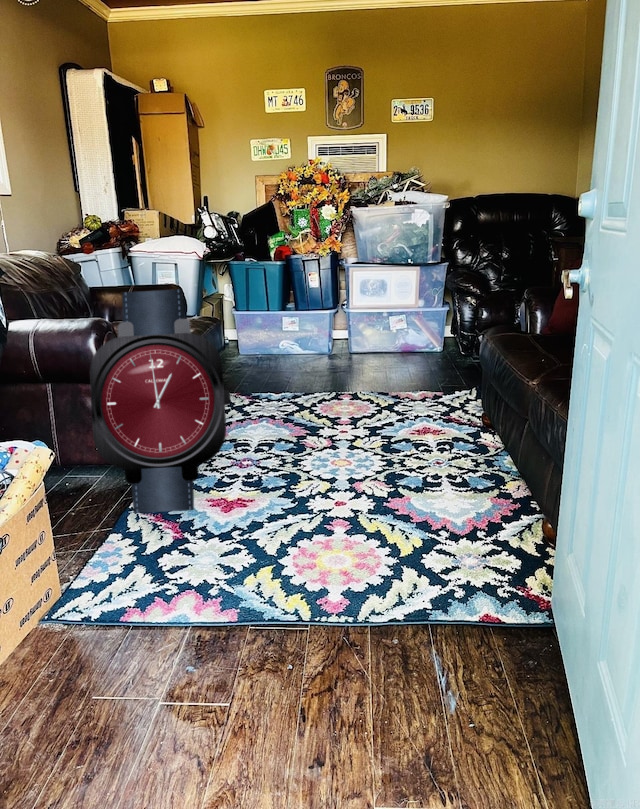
12:59
